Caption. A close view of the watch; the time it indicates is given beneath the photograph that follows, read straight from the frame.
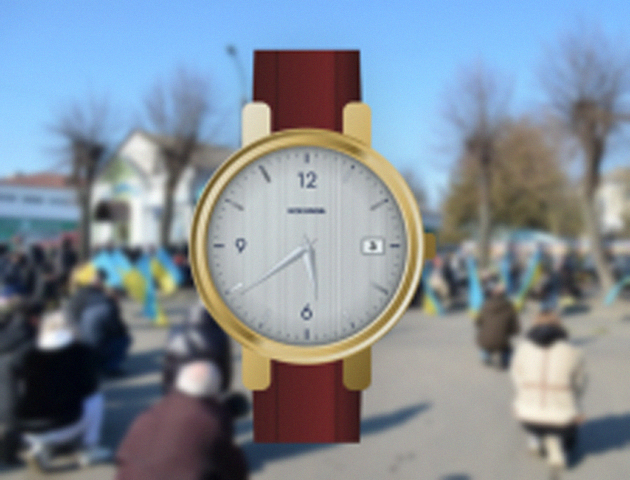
5:39
